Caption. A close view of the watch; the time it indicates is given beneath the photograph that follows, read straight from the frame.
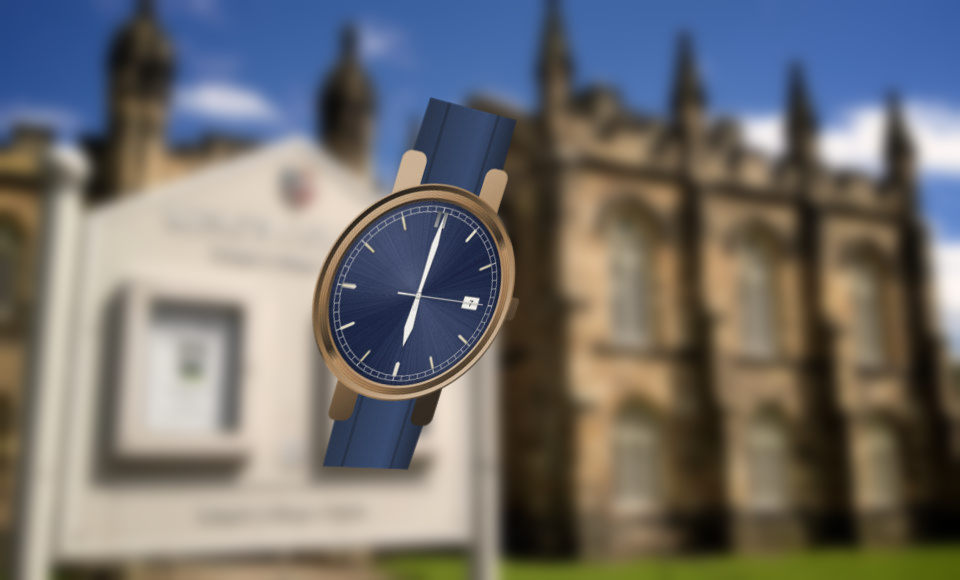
6:00:15
